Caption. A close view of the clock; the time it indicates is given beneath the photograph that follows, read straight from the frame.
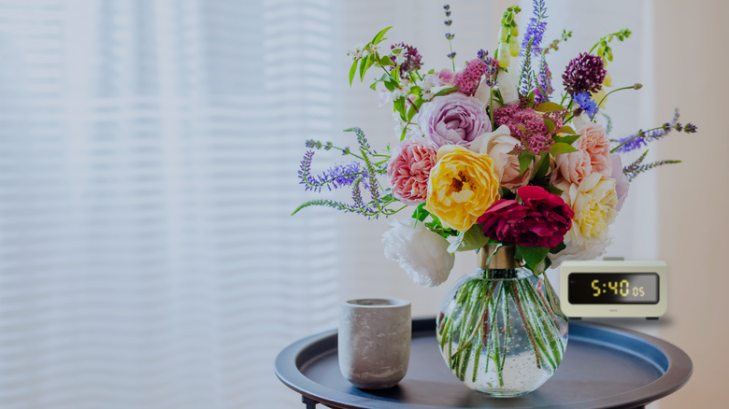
5:40:05
